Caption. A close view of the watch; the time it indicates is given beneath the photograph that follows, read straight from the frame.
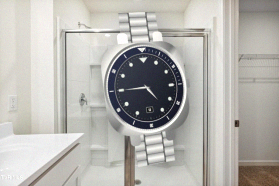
4:45
